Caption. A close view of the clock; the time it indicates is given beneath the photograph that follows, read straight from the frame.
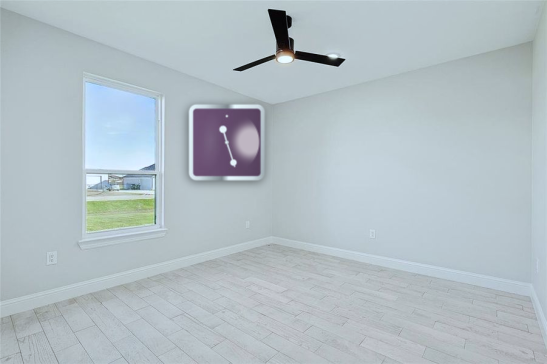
11:27
